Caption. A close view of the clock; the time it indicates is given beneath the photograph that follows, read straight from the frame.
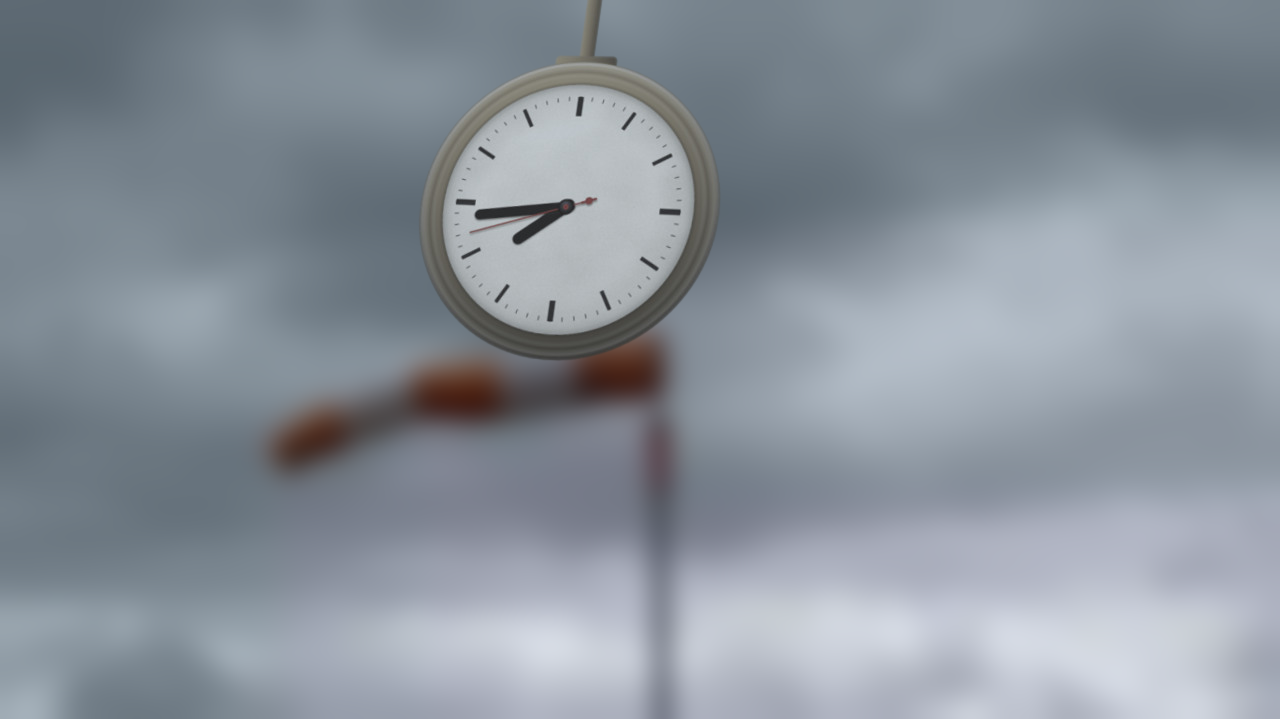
7:43:42
